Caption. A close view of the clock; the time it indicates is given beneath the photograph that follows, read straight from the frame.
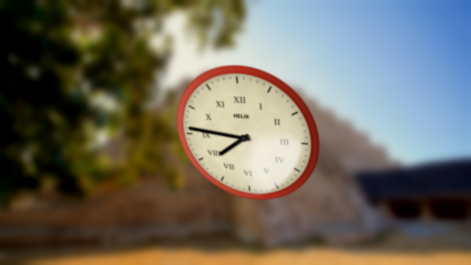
7:46
